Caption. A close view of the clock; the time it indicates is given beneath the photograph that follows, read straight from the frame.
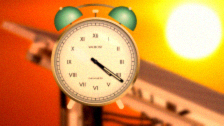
4:21
